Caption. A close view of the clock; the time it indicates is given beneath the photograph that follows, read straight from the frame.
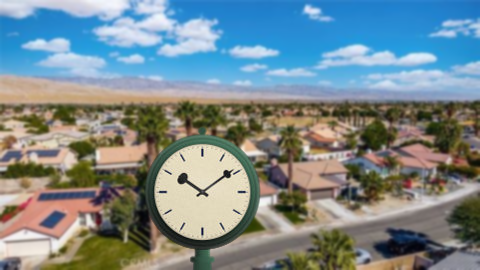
10:09
